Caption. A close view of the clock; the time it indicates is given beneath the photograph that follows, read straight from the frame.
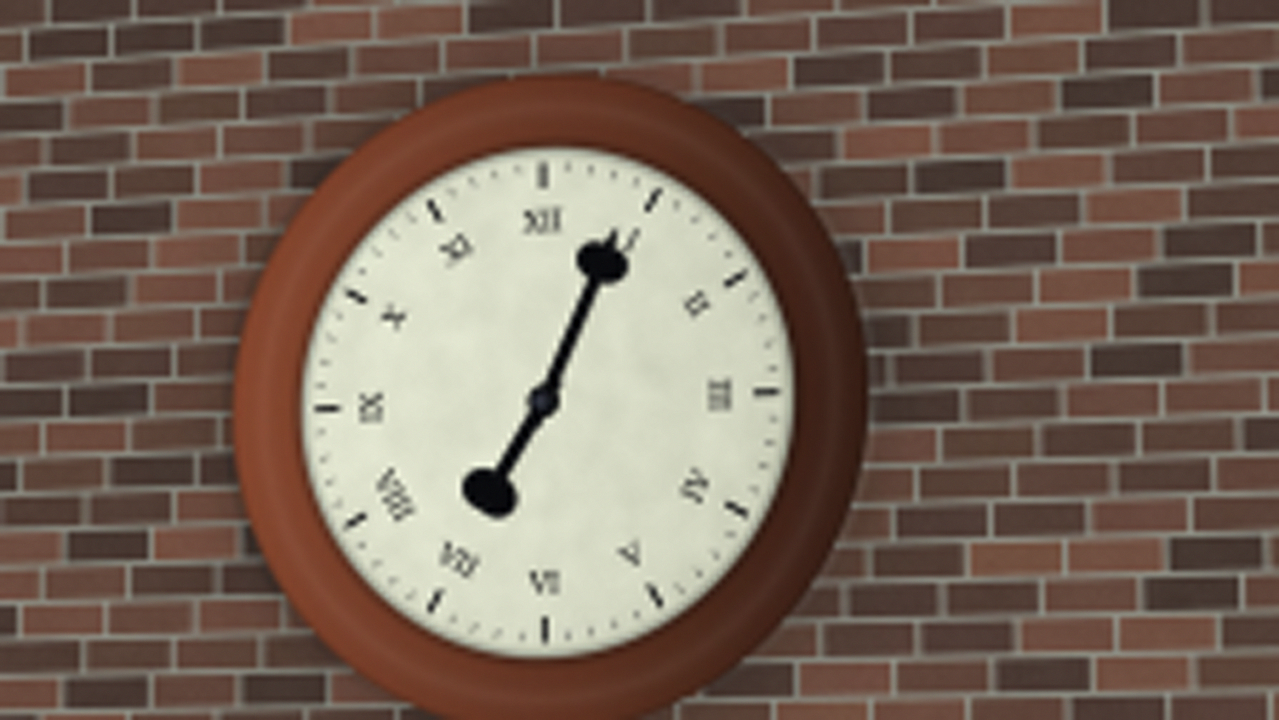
7:04
